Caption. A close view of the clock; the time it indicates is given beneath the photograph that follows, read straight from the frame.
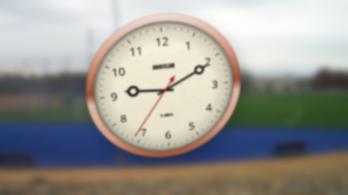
9:10:36
